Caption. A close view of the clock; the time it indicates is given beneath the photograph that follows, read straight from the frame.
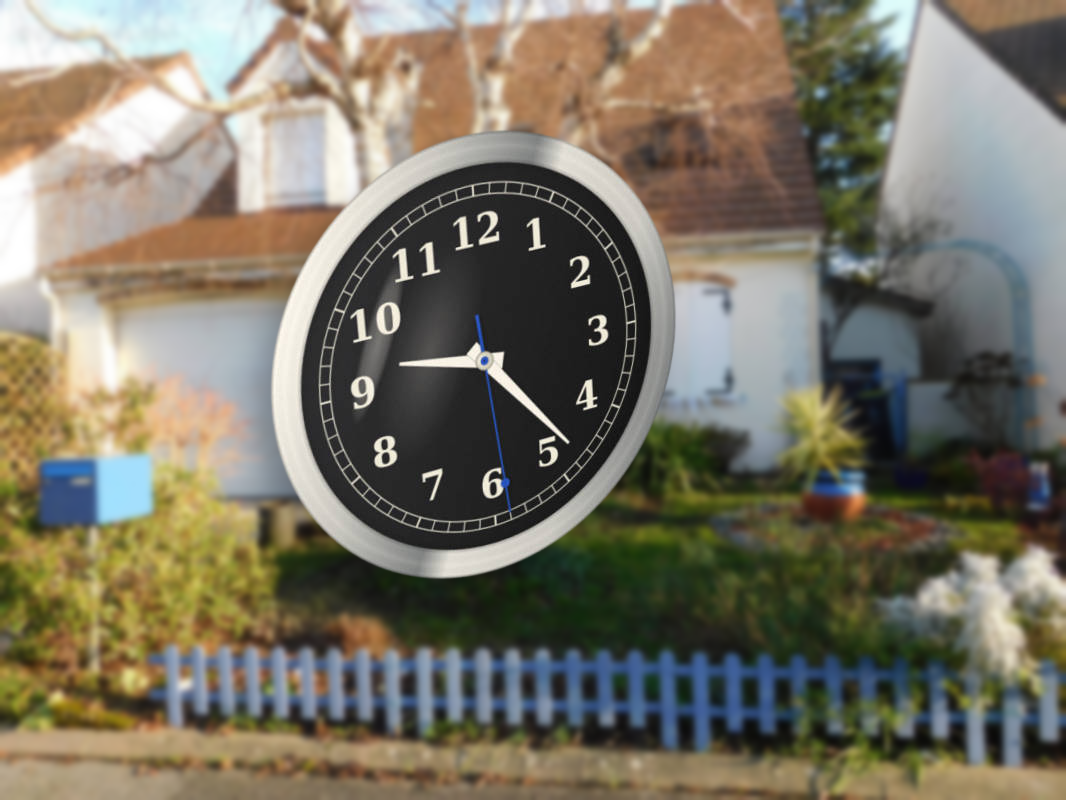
9:23:29
